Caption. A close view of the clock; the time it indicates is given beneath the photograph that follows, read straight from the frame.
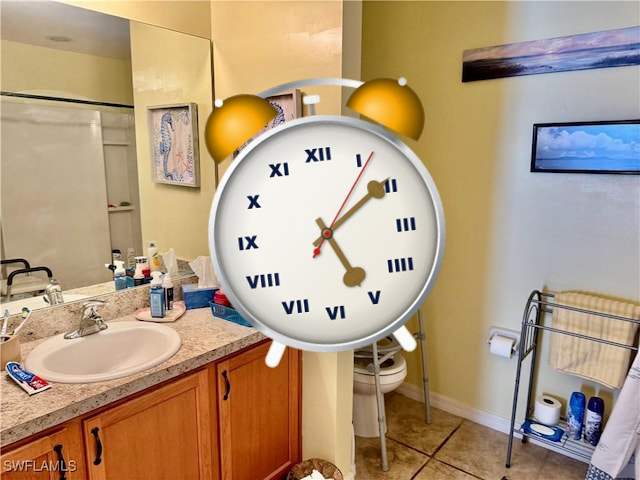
5:09:06
